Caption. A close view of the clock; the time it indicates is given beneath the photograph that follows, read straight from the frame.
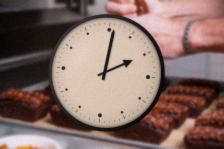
2:01
